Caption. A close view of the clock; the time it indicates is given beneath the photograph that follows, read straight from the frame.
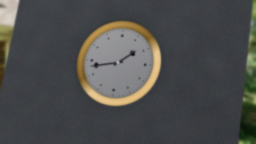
1:43
